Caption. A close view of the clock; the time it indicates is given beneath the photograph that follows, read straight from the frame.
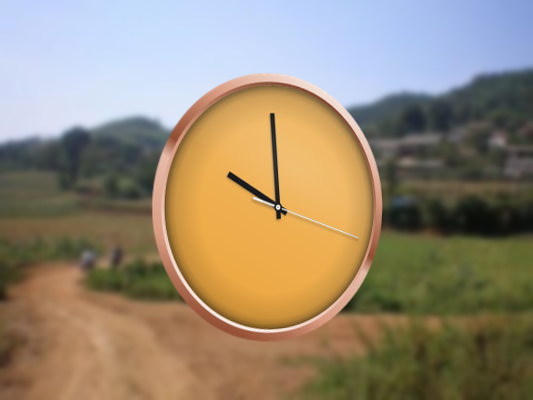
9:59:18
